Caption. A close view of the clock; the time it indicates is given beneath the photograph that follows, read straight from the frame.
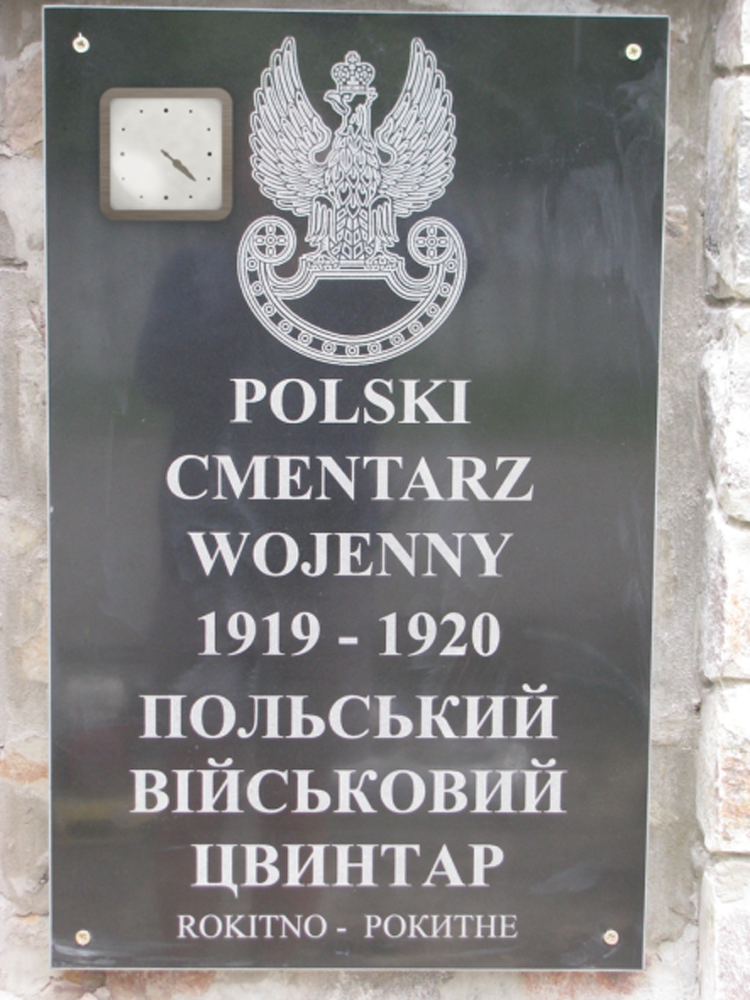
4:22
